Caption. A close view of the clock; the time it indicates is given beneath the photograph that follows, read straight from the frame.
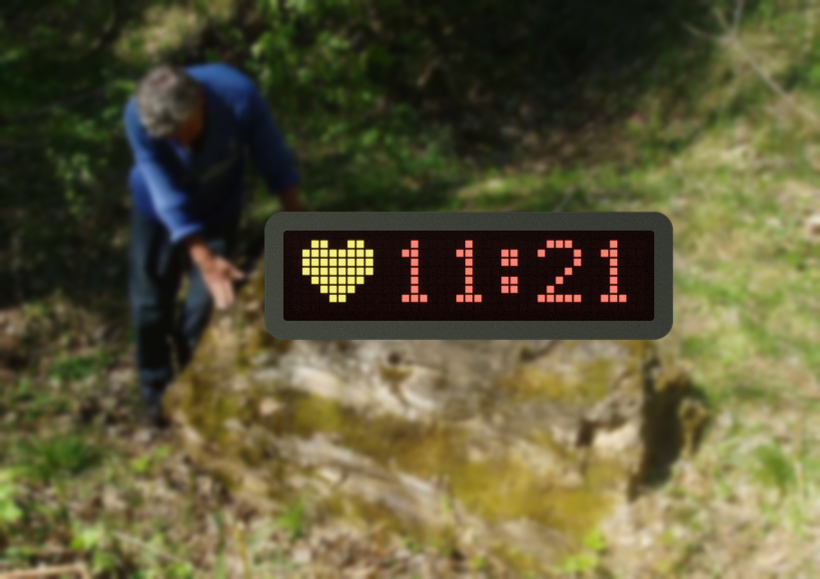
11:21
